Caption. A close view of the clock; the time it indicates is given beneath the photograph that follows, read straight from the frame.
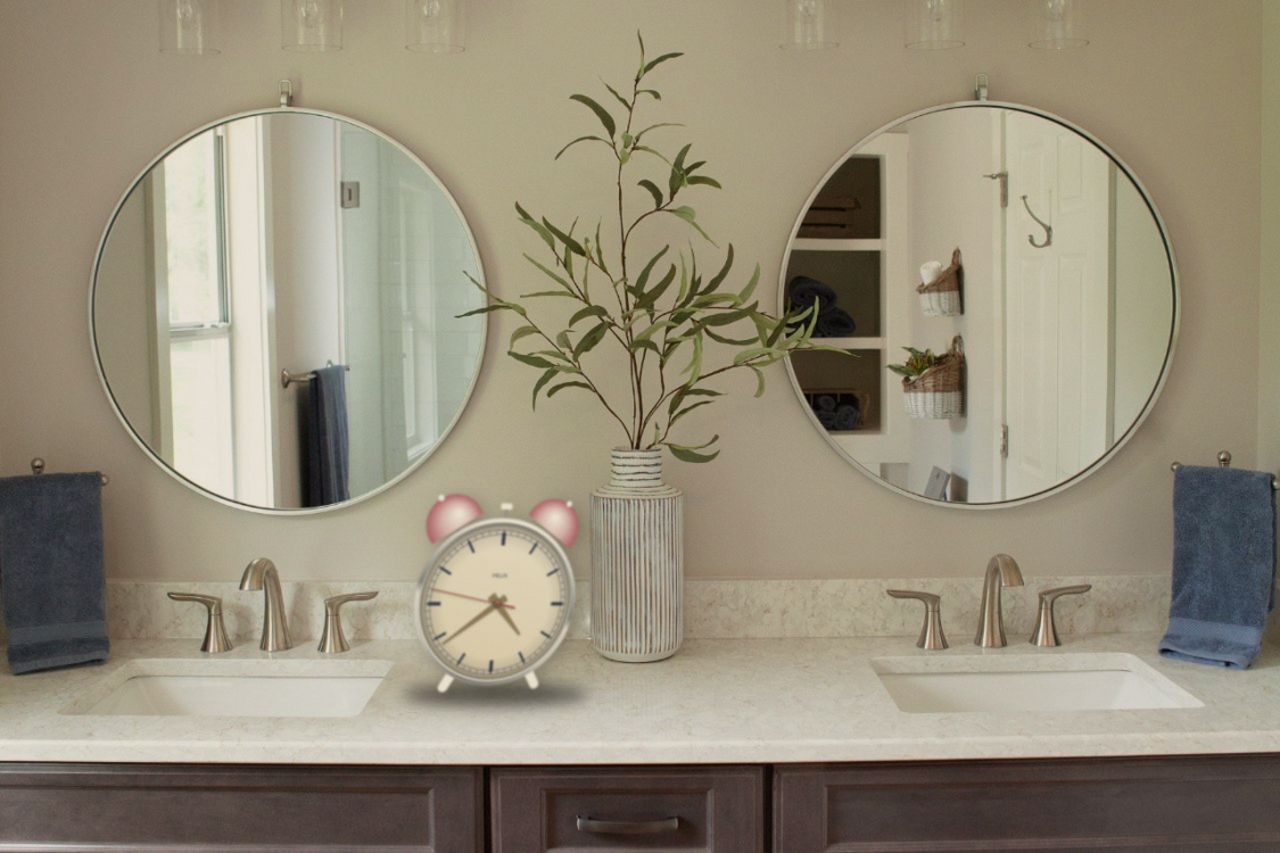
4:38:47
